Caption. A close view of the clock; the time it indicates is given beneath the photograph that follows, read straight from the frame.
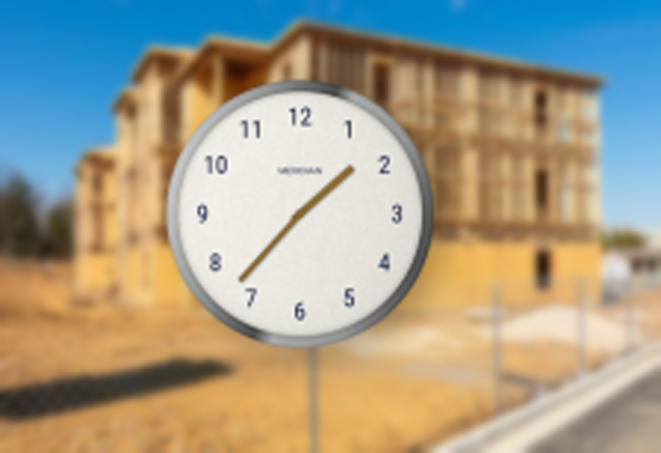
1:37
